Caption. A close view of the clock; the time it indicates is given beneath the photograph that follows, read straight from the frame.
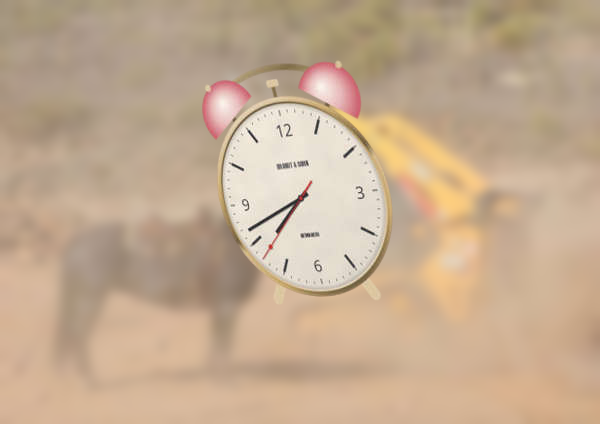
7:41:38
